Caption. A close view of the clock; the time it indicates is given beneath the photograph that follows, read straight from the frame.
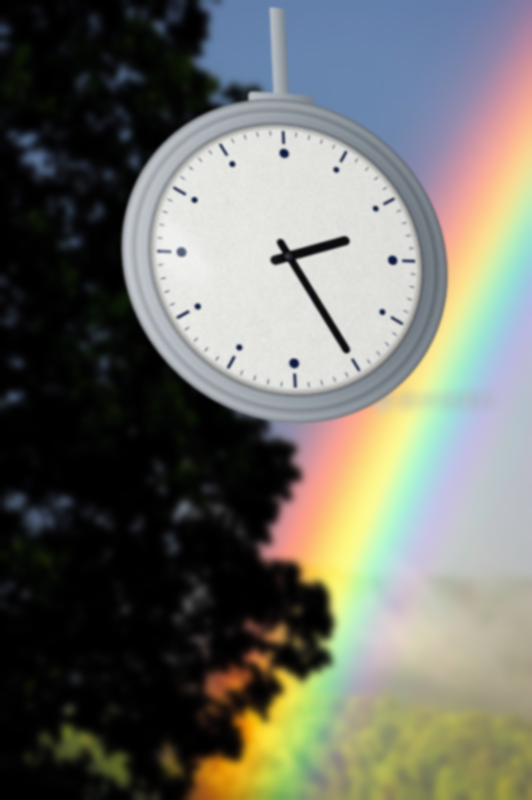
2:25
